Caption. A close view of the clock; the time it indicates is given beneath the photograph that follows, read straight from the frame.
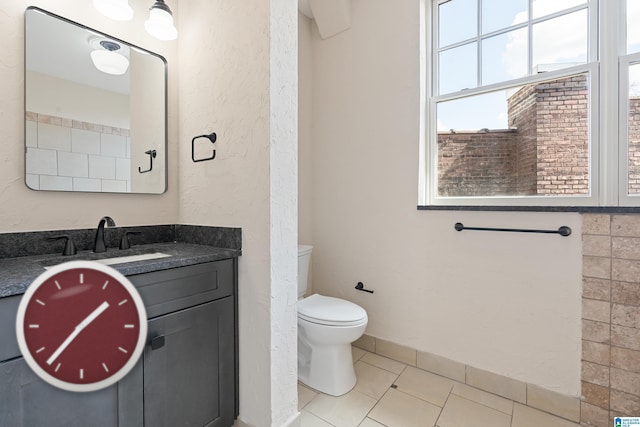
1:37
